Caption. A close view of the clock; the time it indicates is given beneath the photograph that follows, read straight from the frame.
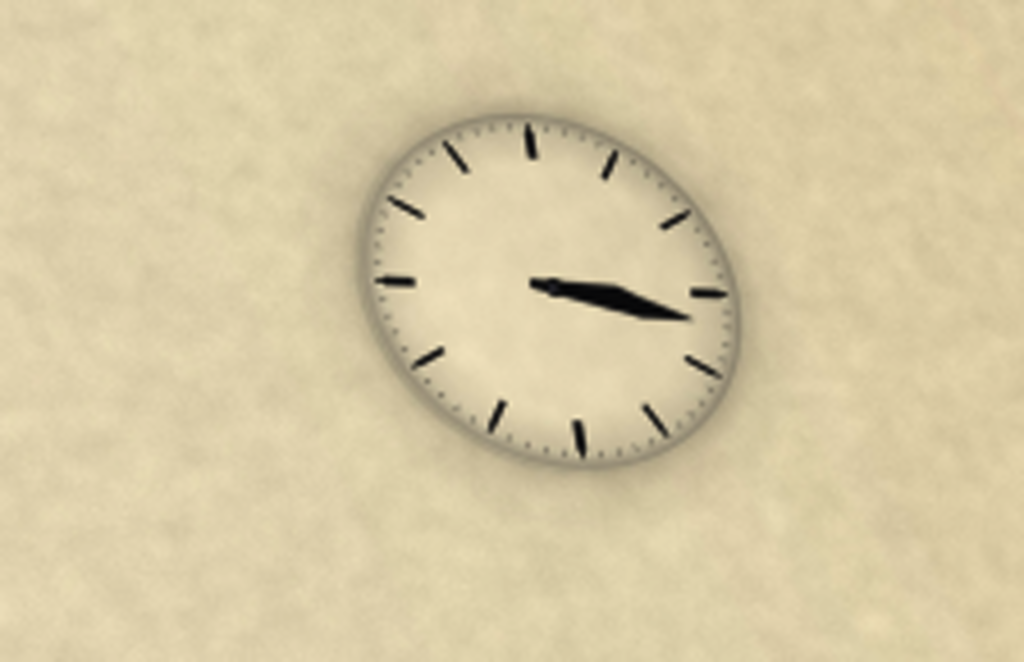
3:17
